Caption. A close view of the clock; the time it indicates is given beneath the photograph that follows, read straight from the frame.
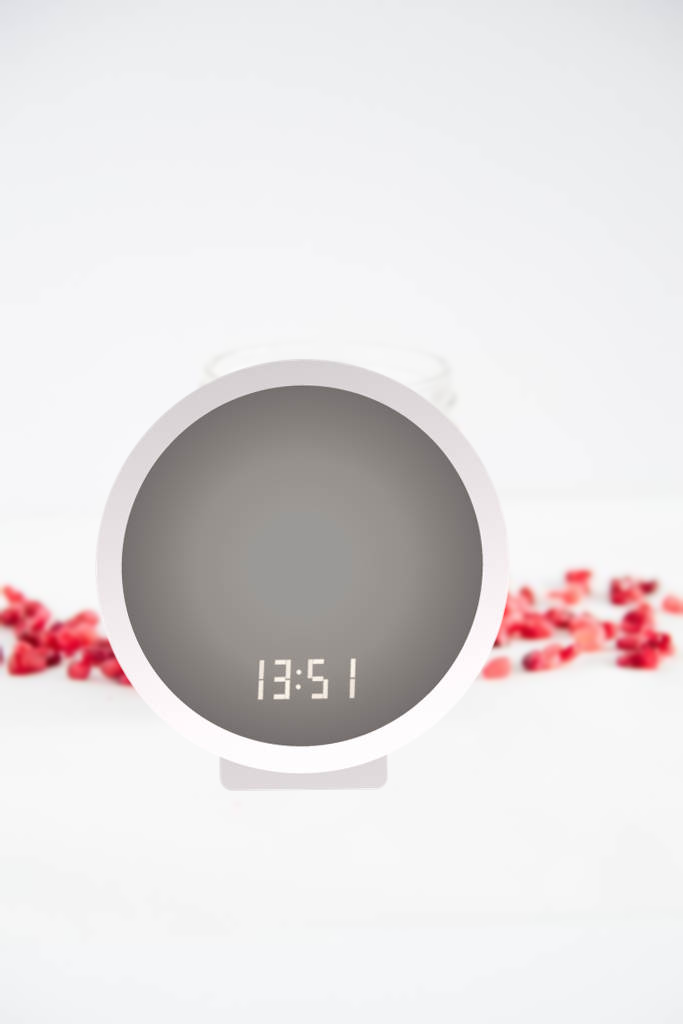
13:51
